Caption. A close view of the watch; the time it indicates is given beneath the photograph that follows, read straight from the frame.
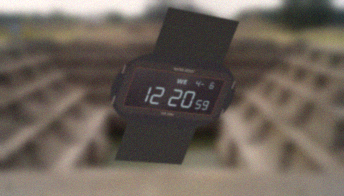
12:20
